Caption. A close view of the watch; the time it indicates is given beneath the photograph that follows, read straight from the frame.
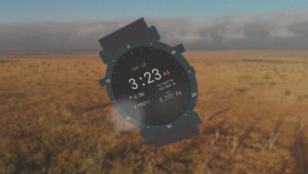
3:23
